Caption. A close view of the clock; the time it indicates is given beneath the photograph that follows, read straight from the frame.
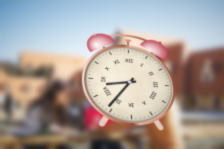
8:36
